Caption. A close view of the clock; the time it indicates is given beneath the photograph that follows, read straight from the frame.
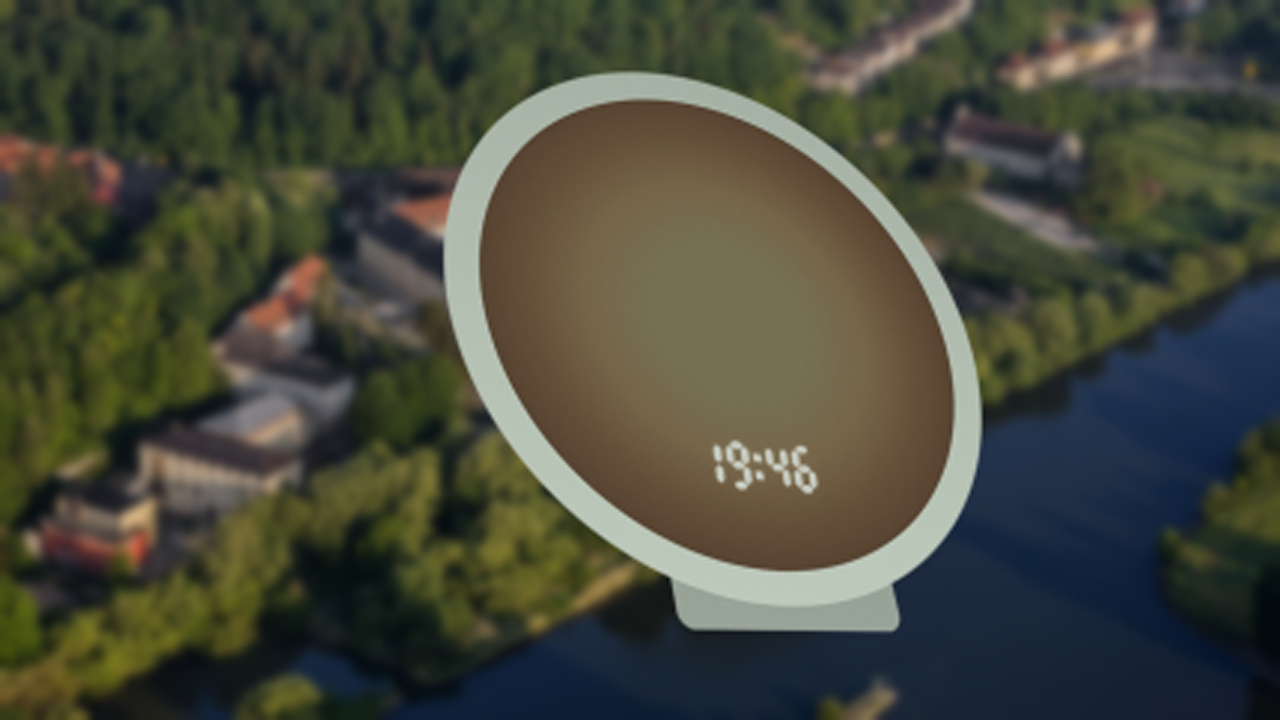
19:46
